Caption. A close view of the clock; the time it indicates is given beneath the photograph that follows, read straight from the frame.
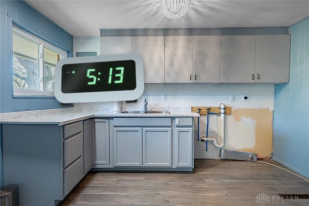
5:13
